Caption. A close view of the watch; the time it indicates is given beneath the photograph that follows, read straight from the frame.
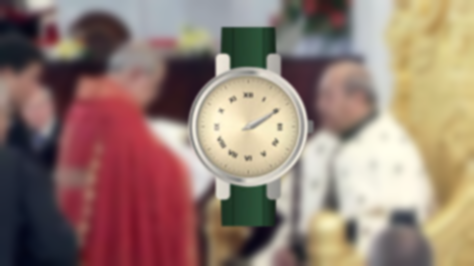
2:10
